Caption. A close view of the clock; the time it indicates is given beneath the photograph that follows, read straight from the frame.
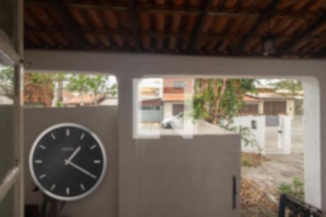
1:20
